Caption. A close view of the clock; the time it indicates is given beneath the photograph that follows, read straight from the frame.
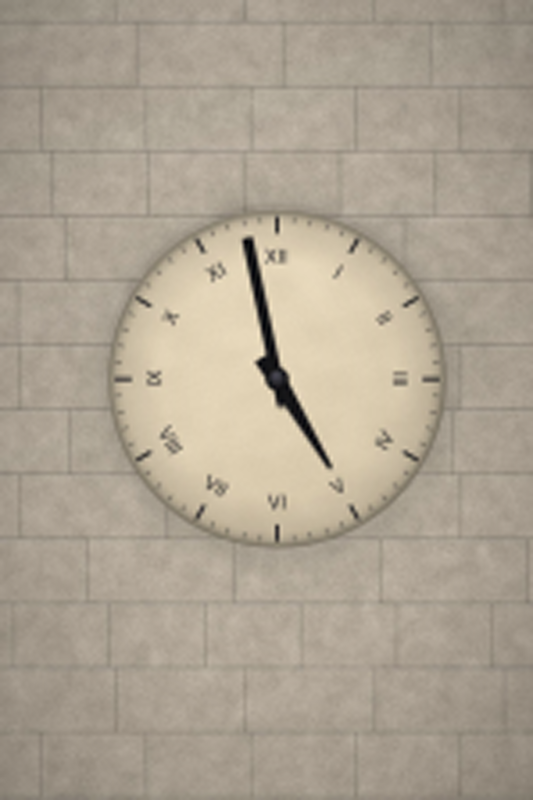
4:58
